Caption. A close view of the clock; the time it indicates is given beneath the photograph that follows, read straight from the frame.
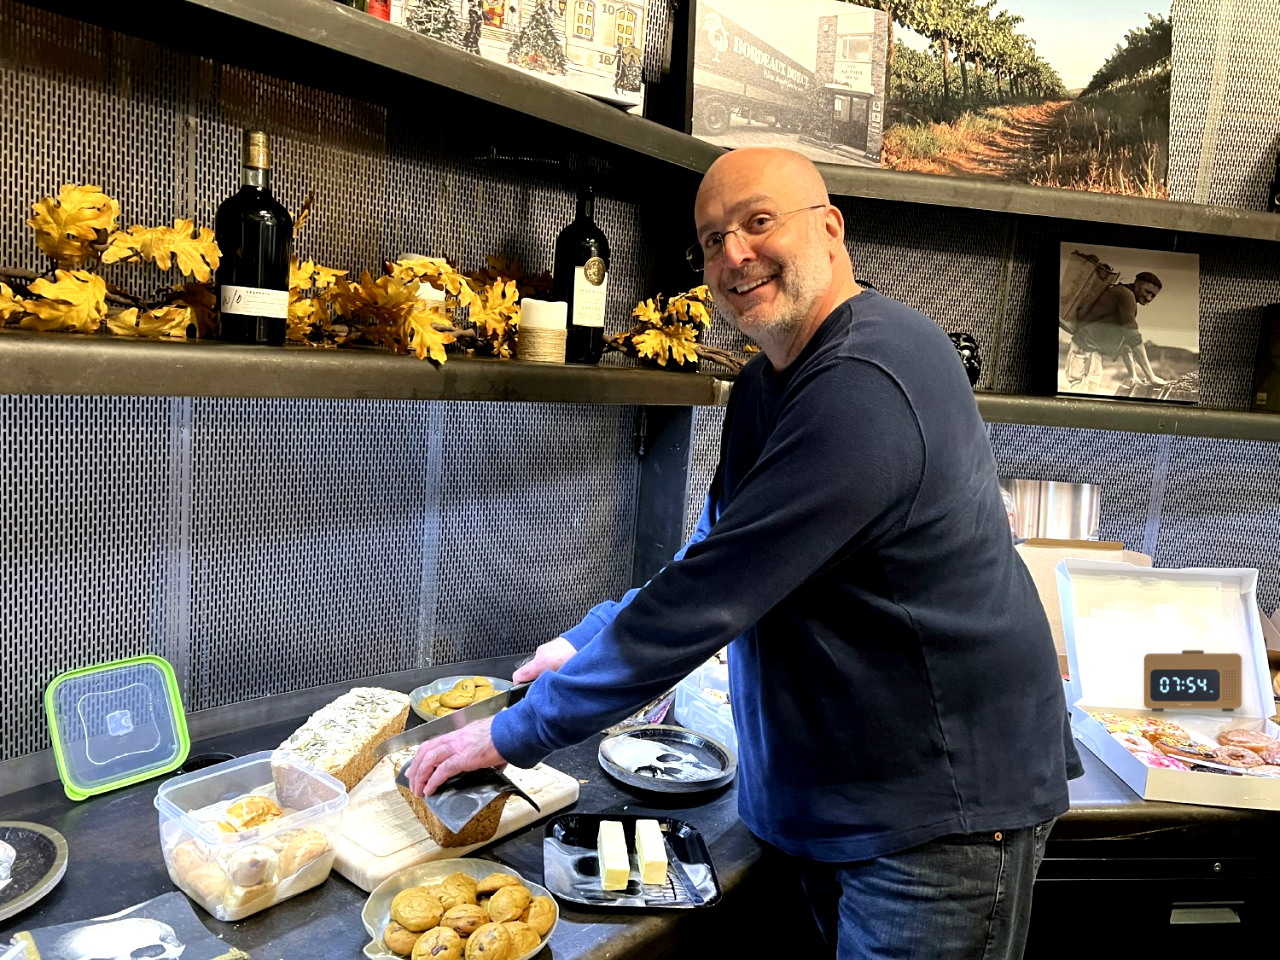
7:54
